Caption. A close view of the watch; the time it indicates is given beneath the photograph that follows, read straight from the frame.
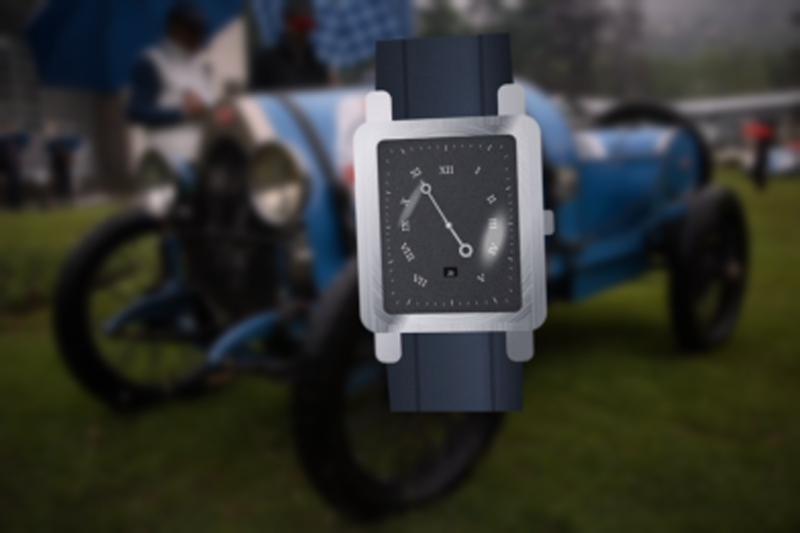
4:55
